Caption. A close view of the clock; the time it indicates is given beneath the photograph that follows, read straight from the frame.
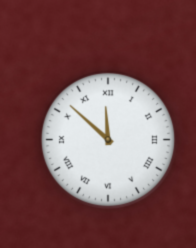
11:52
